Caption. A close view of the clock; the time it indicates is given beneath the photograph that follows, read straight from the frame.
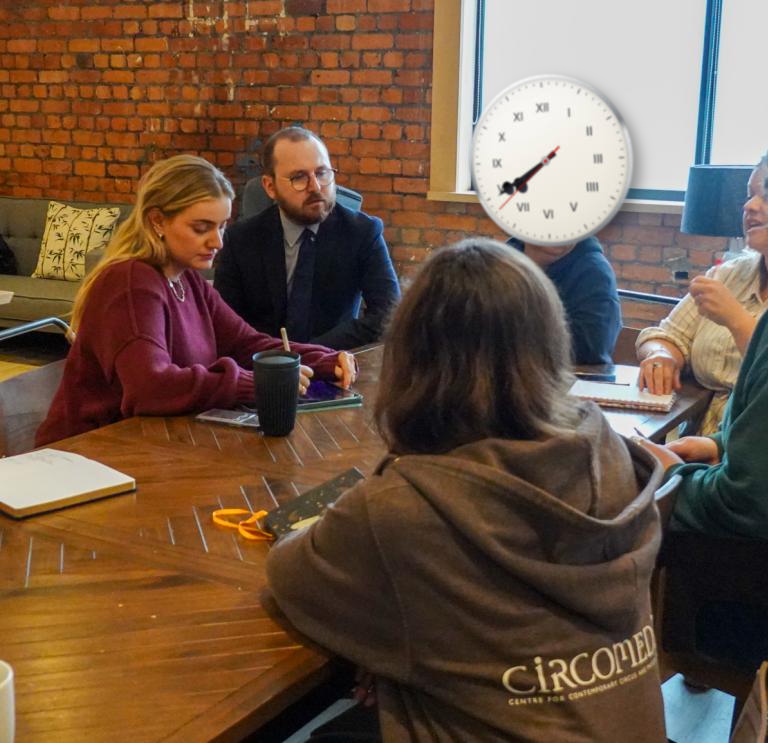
7:39:38
